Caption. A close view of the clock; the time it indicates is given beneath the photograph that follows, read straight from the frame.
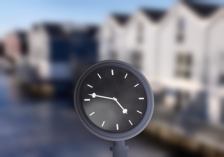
4:47
